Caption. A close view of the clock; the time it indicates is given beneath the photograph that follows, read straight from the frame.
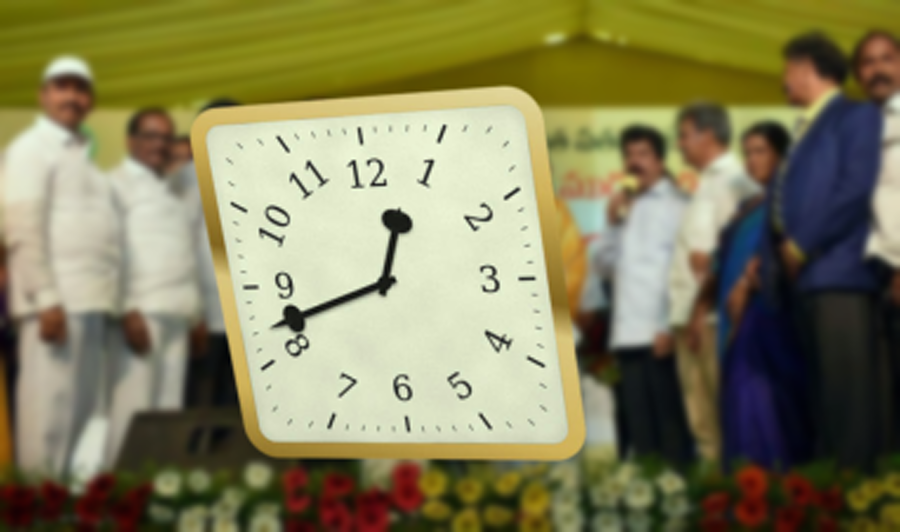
12:42
